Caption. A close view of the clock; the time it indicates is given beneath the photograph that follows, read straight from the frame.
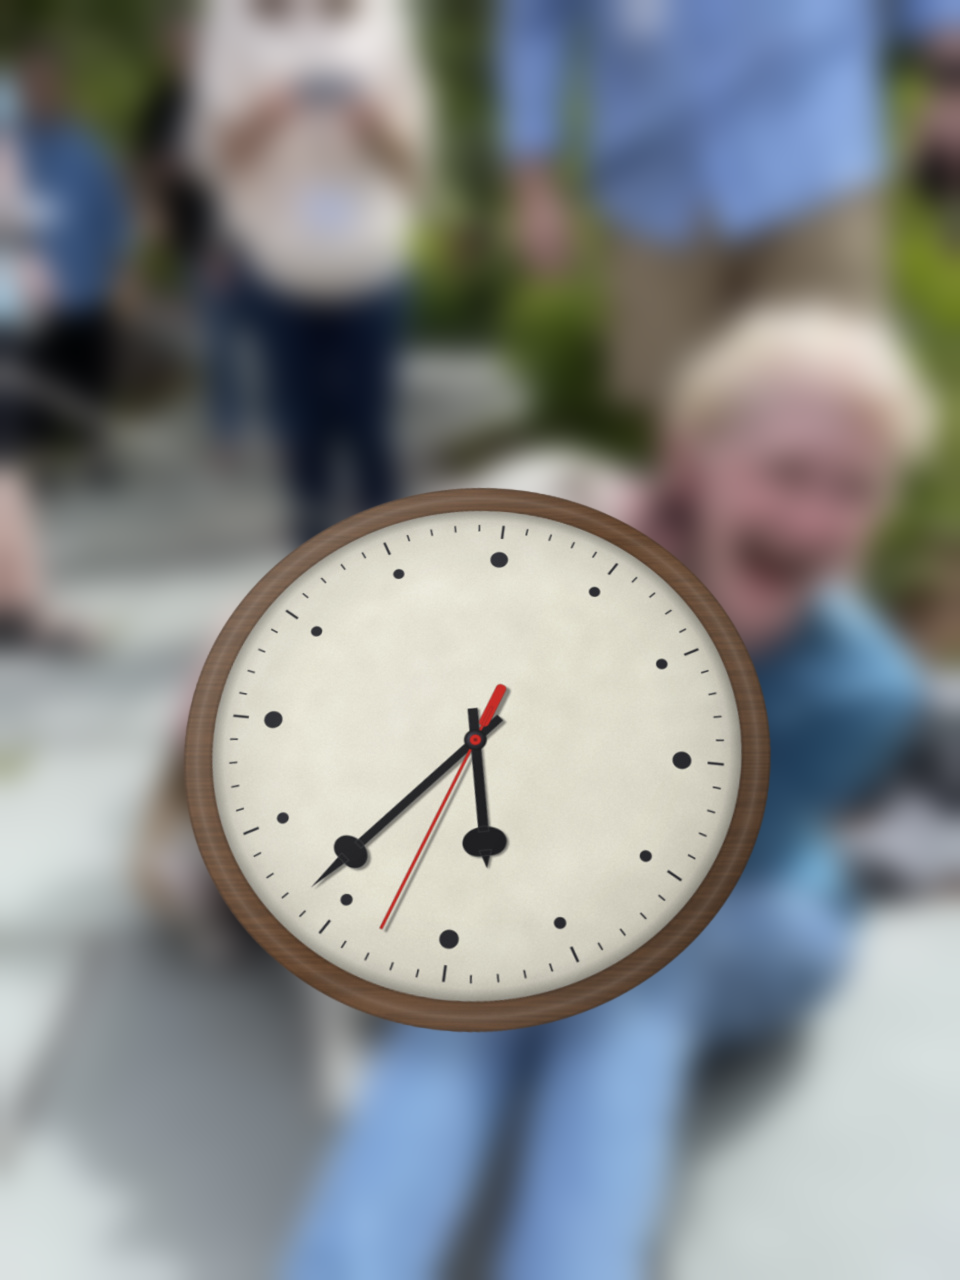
5:36:33
